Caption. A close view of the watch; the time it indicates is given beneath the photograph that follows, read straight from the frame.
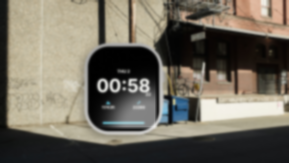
0:58
